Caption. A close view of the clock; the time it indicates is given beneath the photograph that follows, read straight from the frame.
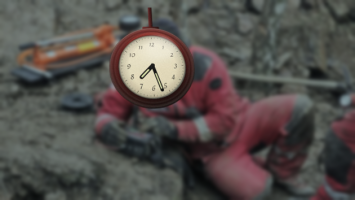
7:27
